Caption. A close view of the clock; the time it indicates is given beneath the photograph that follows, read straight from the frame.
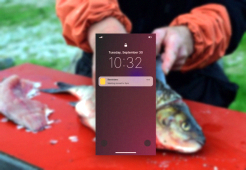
10:32
